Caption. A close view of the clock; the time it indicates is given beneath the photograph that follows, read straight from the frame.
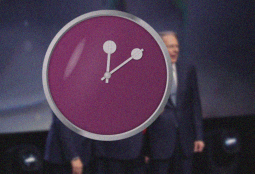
12:09
